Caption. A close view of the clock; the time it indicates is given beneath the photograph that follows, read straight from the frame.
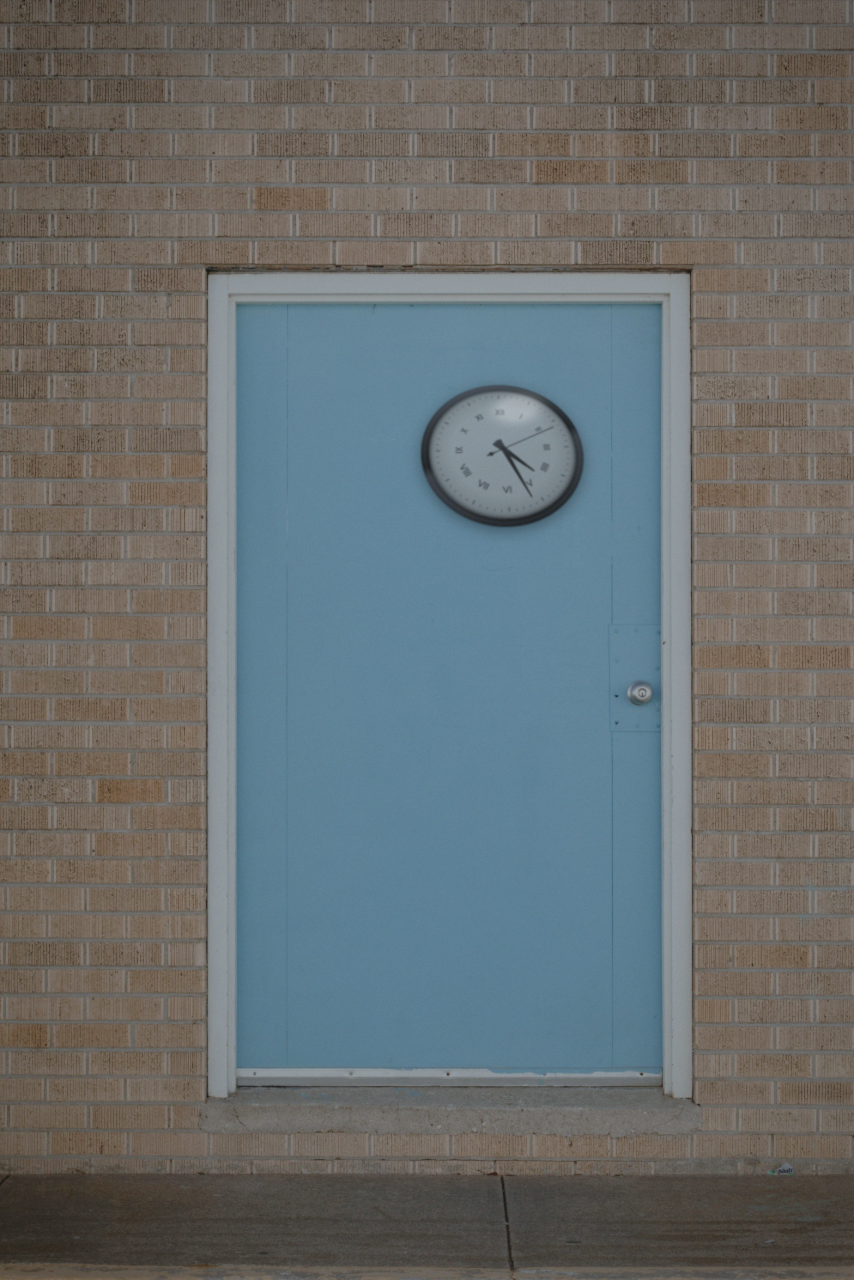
4:26:11
